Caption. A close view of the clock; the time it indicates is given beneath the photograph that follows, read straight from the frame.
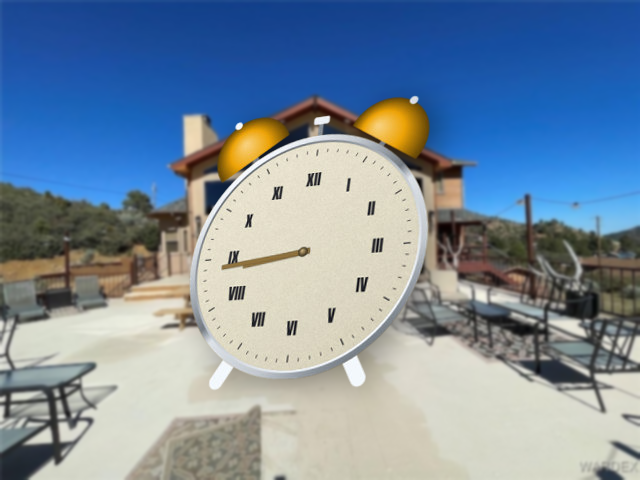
8:44
